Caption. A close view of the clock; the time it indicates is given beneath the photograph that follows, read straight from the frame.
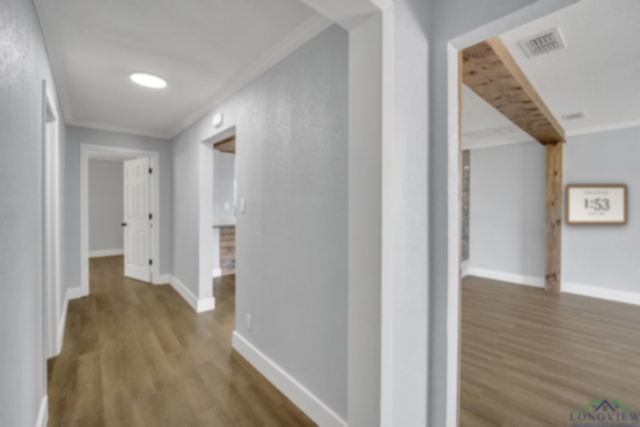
1:53
